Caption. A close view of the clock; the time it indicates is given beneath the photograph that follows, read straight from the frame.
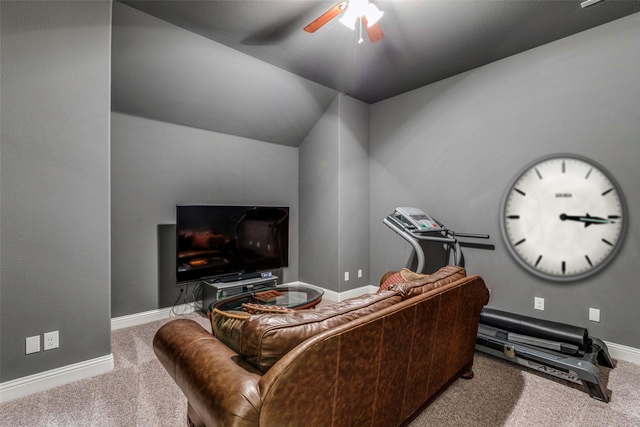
3:16
